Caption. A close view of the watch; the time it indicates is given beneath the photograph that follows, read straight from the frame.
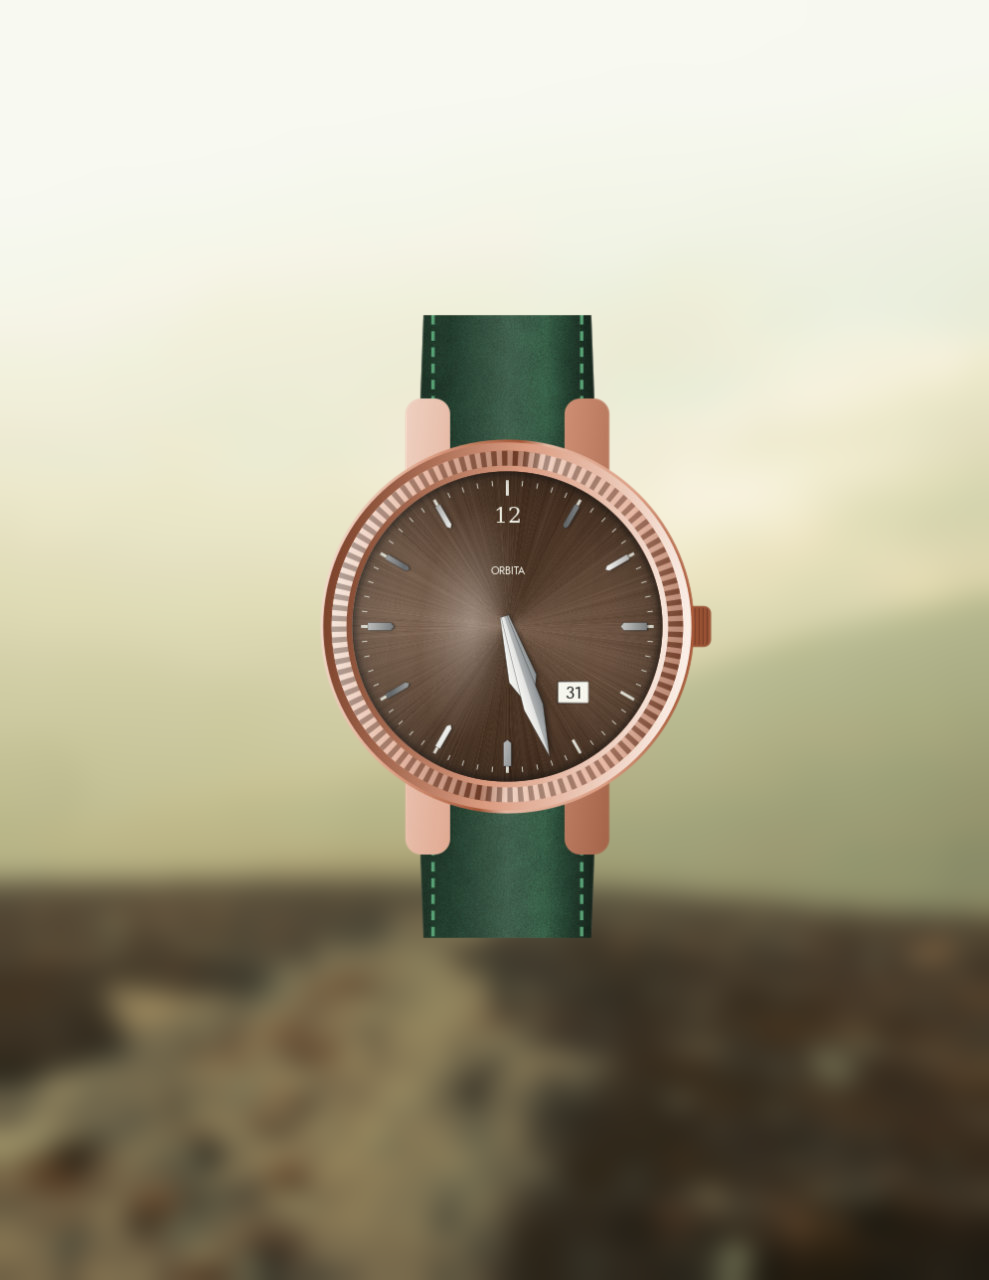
5:27
